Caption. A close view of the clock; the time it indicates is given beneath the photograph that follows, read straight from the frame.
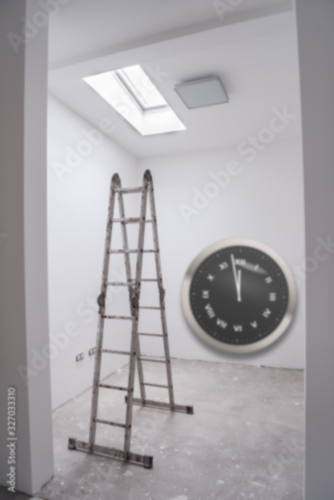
11:58
